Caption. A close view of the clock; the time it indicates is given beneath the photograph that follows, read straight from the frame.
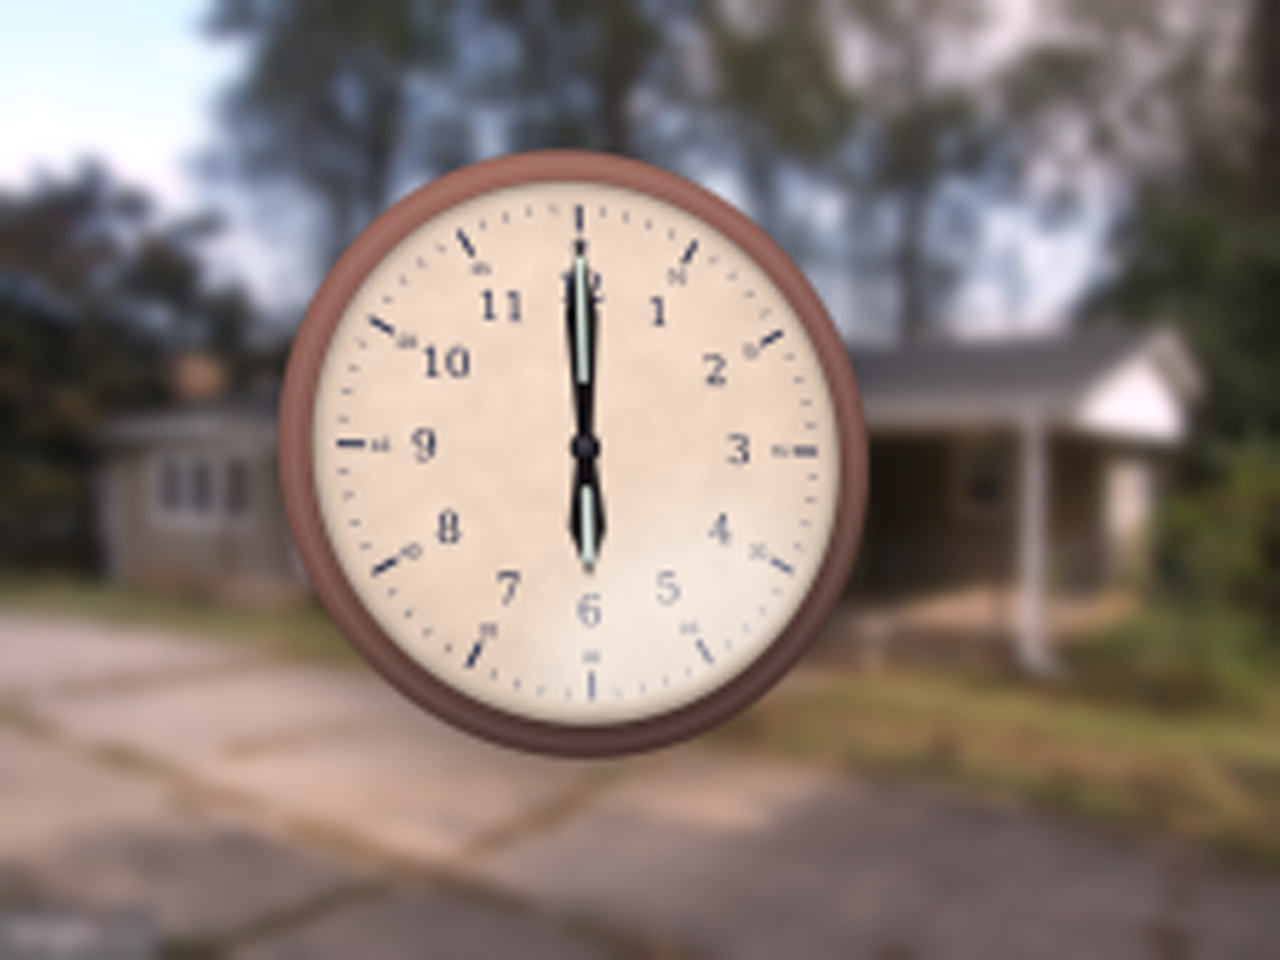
6:00
